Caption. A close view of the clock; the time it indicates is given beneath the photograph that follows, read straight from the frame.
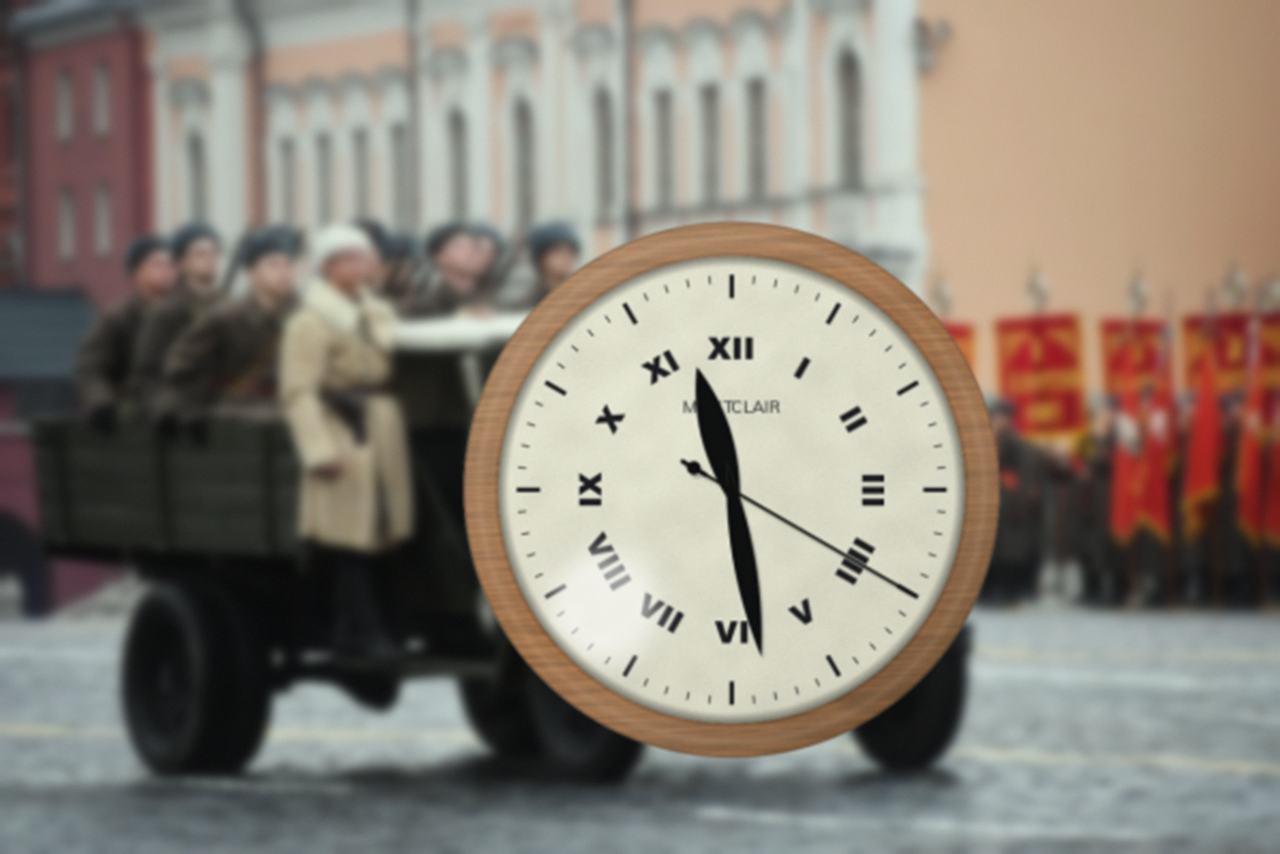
11:28:20
